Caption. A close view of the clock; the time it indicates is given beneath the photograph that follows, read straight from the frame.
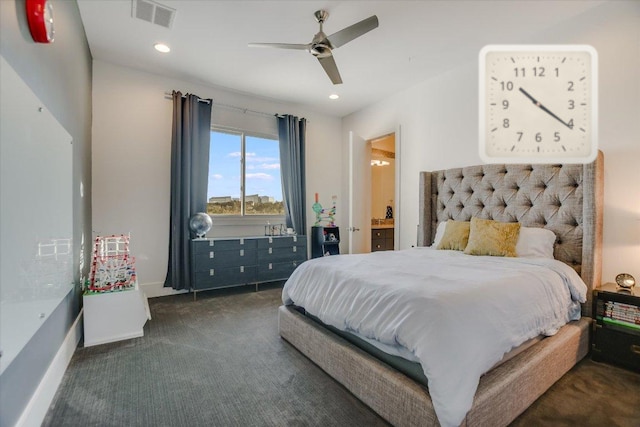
10:21
